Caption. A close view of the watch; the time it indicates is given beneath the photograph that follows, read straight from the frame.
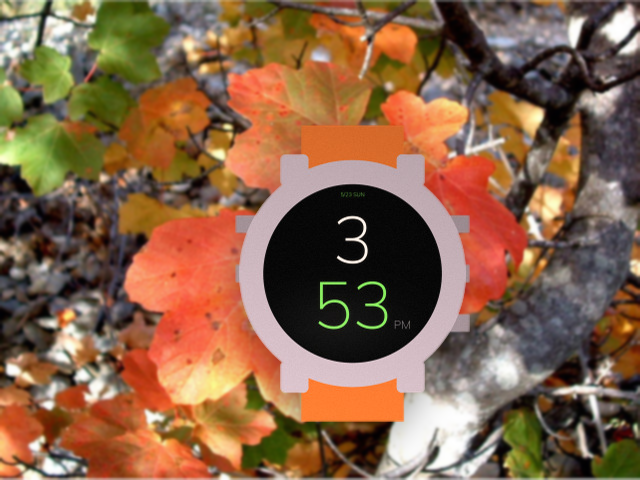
3:53
